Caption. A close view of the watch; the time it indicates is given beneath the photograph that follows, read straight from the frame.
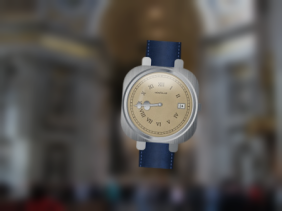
8:44
